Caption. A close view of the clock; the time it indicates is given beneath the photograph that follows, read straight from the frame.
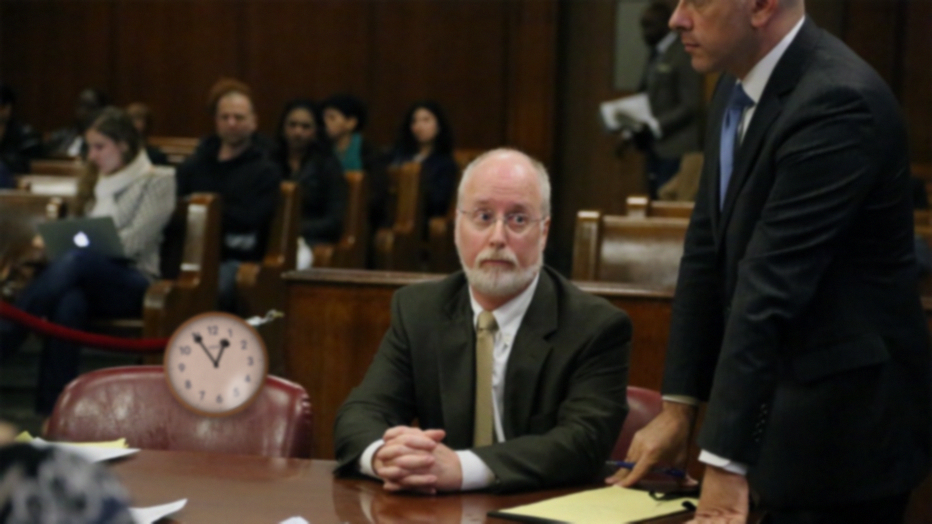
12:55
